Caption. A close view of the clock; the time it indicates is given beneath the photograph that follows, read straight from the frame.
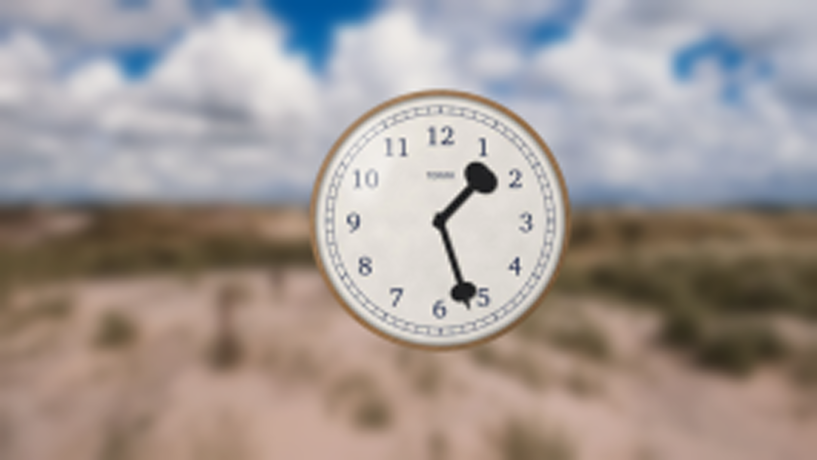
1:27
